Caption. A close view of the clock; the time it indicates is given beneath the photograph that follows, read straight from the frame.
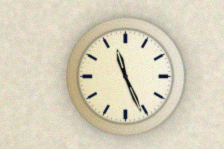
11:26
